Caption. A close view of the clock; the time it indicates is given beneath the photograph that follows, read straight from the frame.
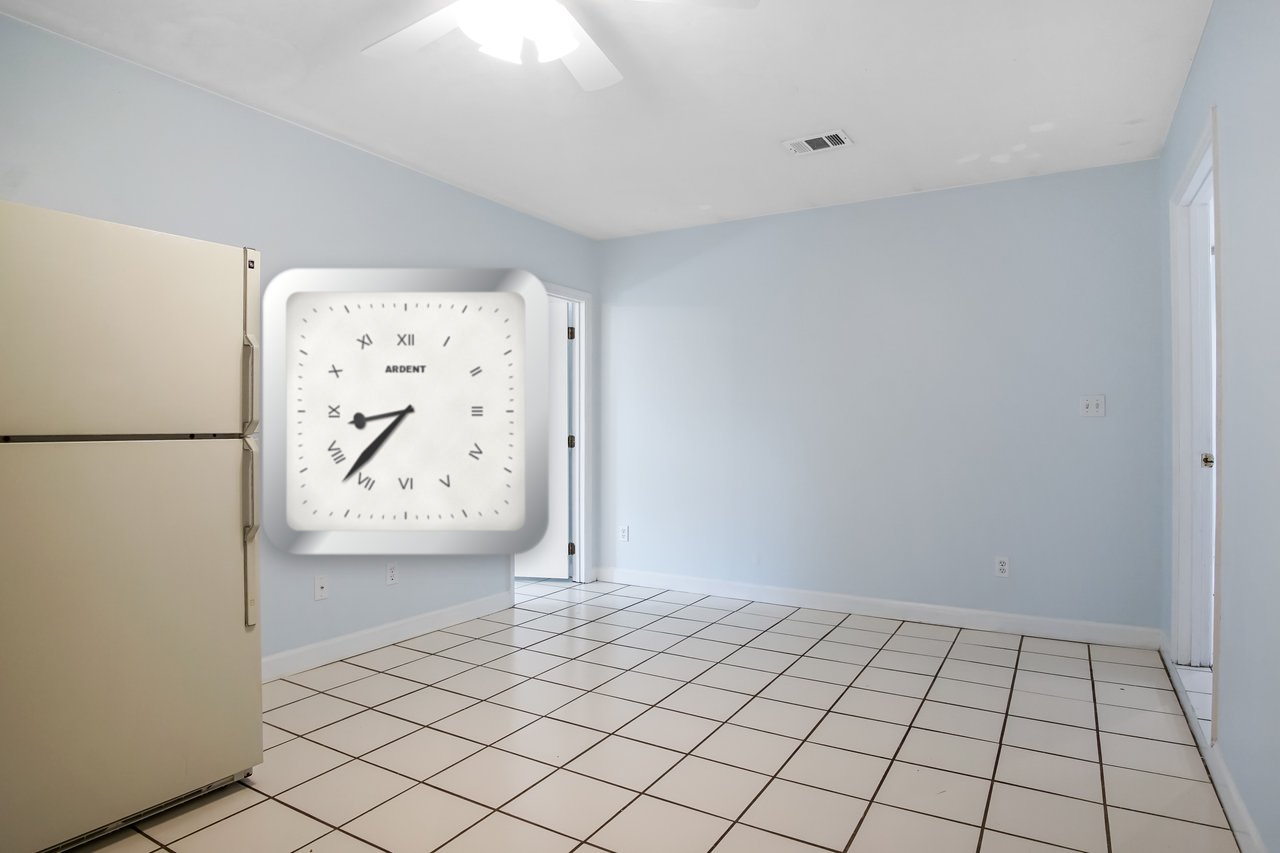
8:37
